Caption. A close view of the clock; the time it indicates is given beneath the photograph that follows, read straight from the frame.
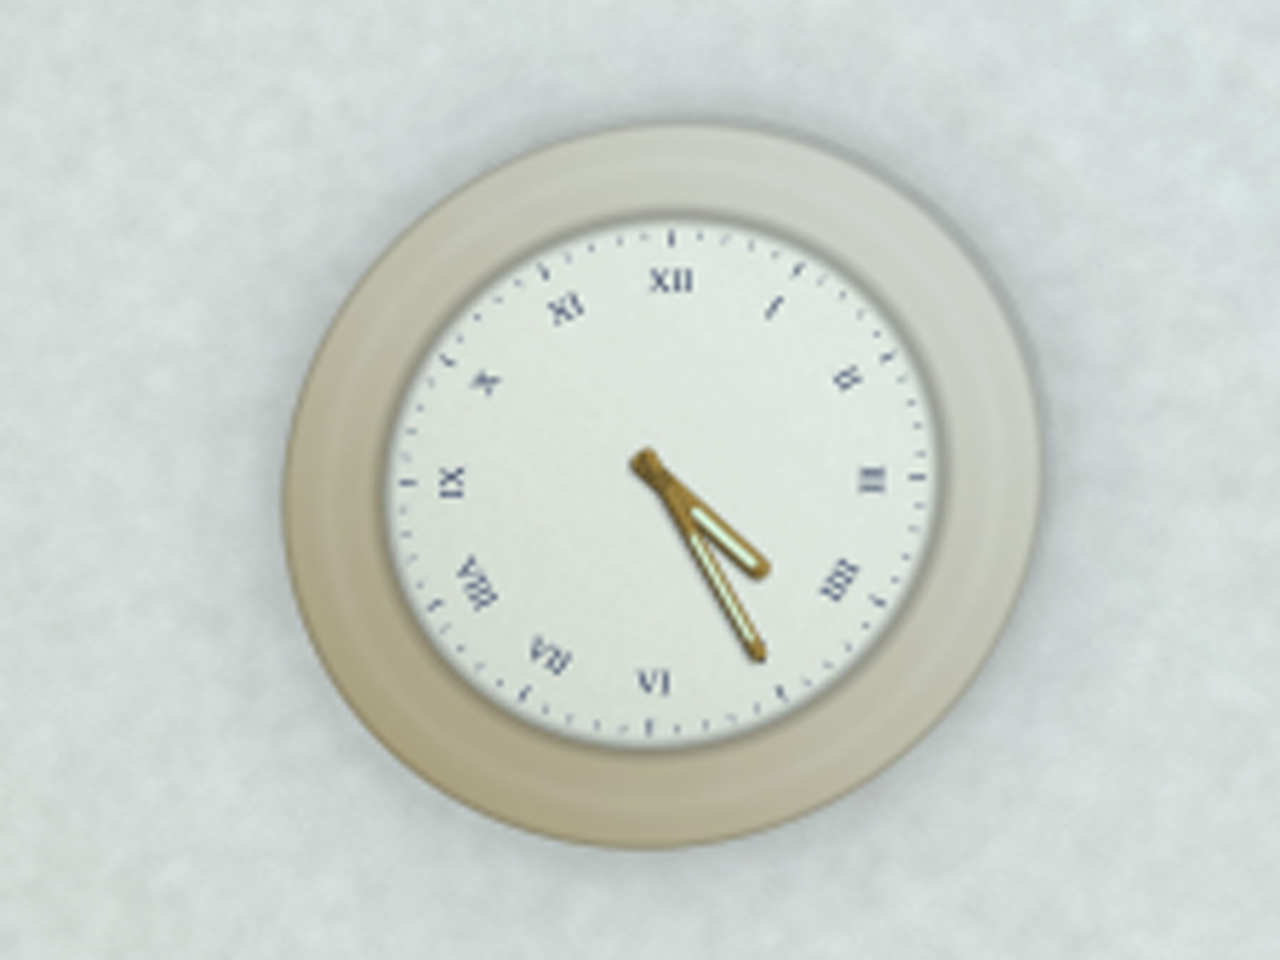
4:25
